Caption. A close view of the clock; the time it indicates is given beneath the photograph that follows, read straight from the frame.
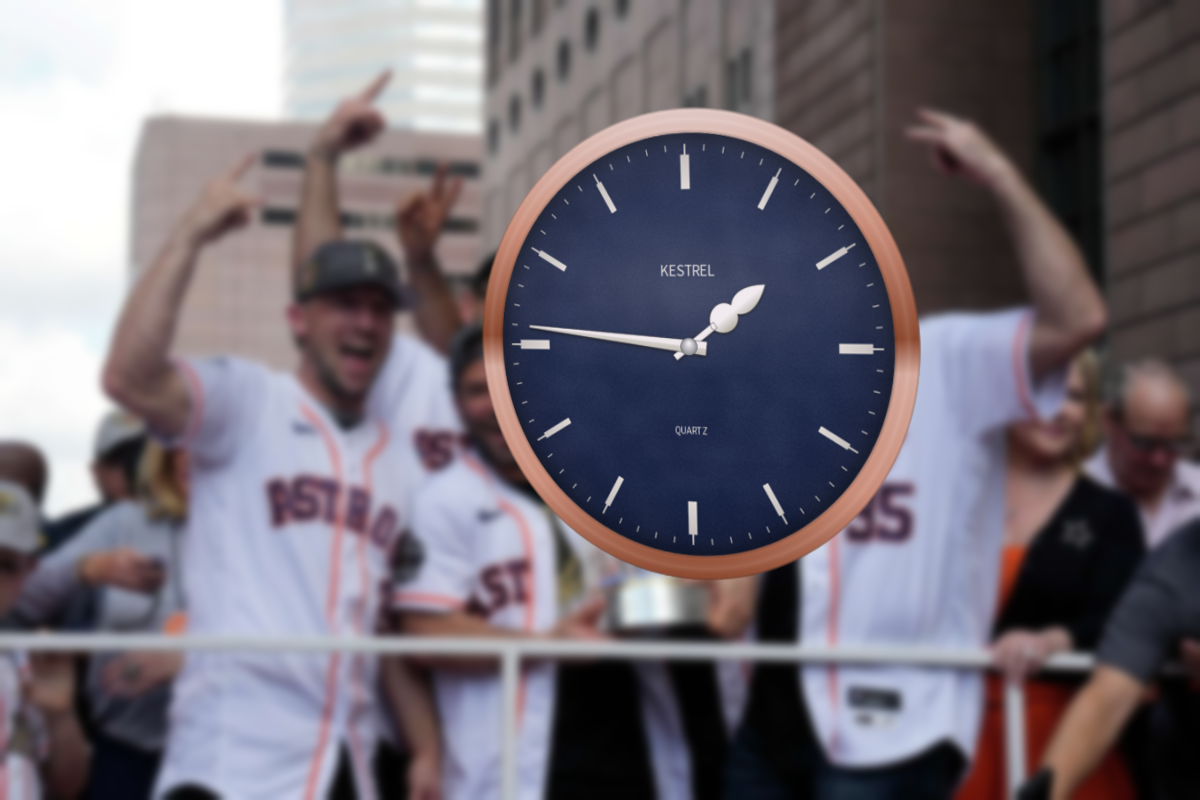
1:46
